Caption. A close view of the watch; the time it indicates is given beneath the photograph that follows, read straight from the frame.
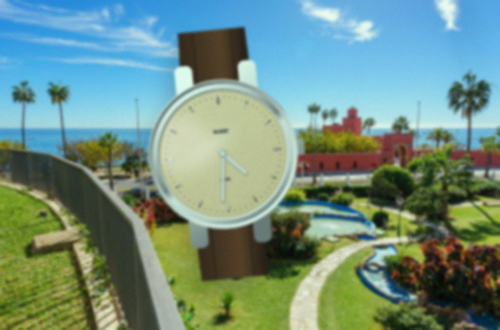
4:31
